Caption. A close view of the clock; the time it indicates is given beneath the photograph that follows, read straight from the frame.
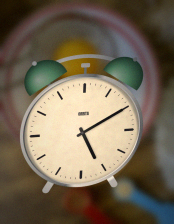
5:10
